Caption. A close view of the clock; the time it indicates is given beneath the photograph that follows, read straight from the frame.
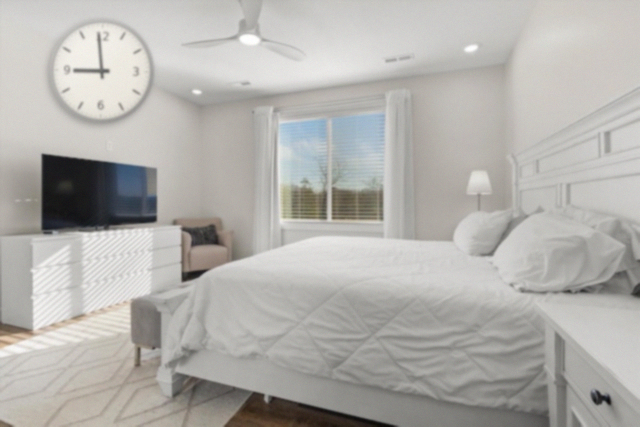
8:59
